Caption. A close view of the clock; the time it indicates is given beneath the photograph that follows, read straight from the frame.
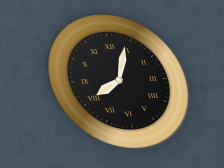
8:04
